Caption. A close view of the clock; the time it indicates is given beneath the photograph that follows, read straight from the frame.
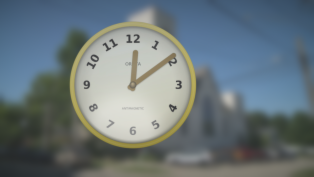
12:09
